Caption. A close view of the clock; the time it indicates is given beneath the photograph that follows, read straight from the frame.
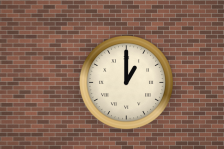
1:00
